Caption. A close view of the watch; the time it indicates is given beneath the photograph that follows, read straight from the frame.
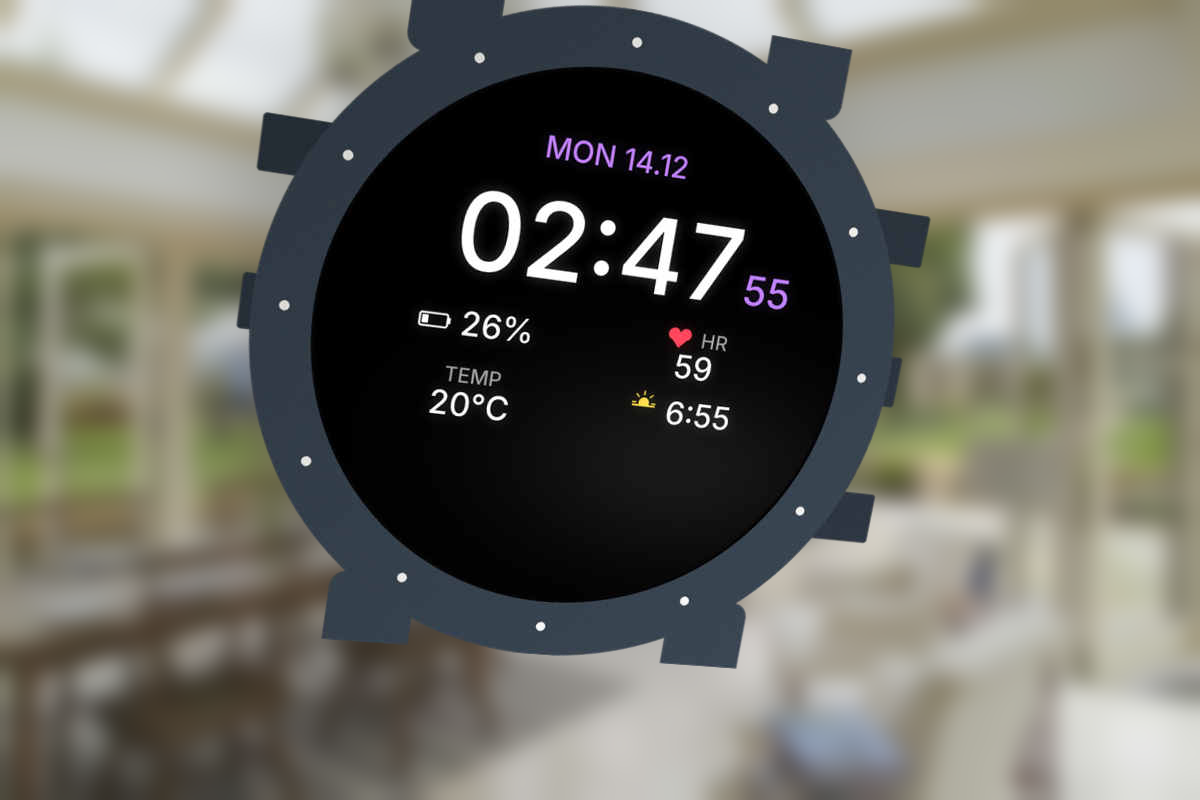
2:47:55
